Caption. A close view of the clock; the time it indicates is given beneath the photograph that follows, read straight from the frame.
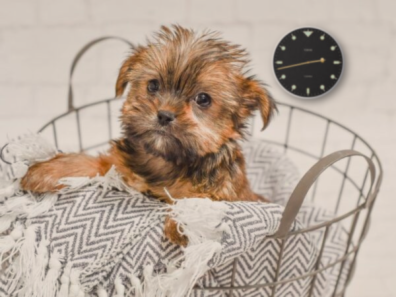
2:43
